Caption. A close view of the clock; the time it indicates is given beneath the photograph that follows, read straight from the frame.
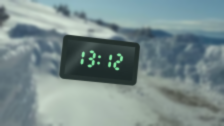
13:12
